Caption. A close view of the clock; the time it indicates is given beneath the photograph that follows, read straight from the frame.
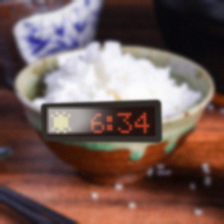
6:34
